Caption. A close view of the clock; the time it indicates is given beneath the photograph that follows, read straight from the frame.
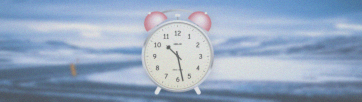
10:28
